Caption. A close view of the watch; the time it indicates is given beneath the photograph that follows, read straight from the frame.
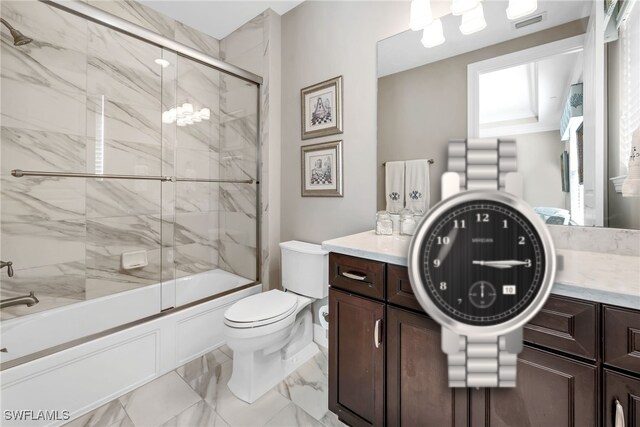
3:15
